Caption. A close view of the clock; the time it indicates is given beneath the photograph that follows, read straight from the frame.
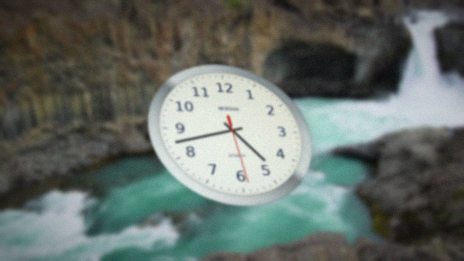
4:42:29
